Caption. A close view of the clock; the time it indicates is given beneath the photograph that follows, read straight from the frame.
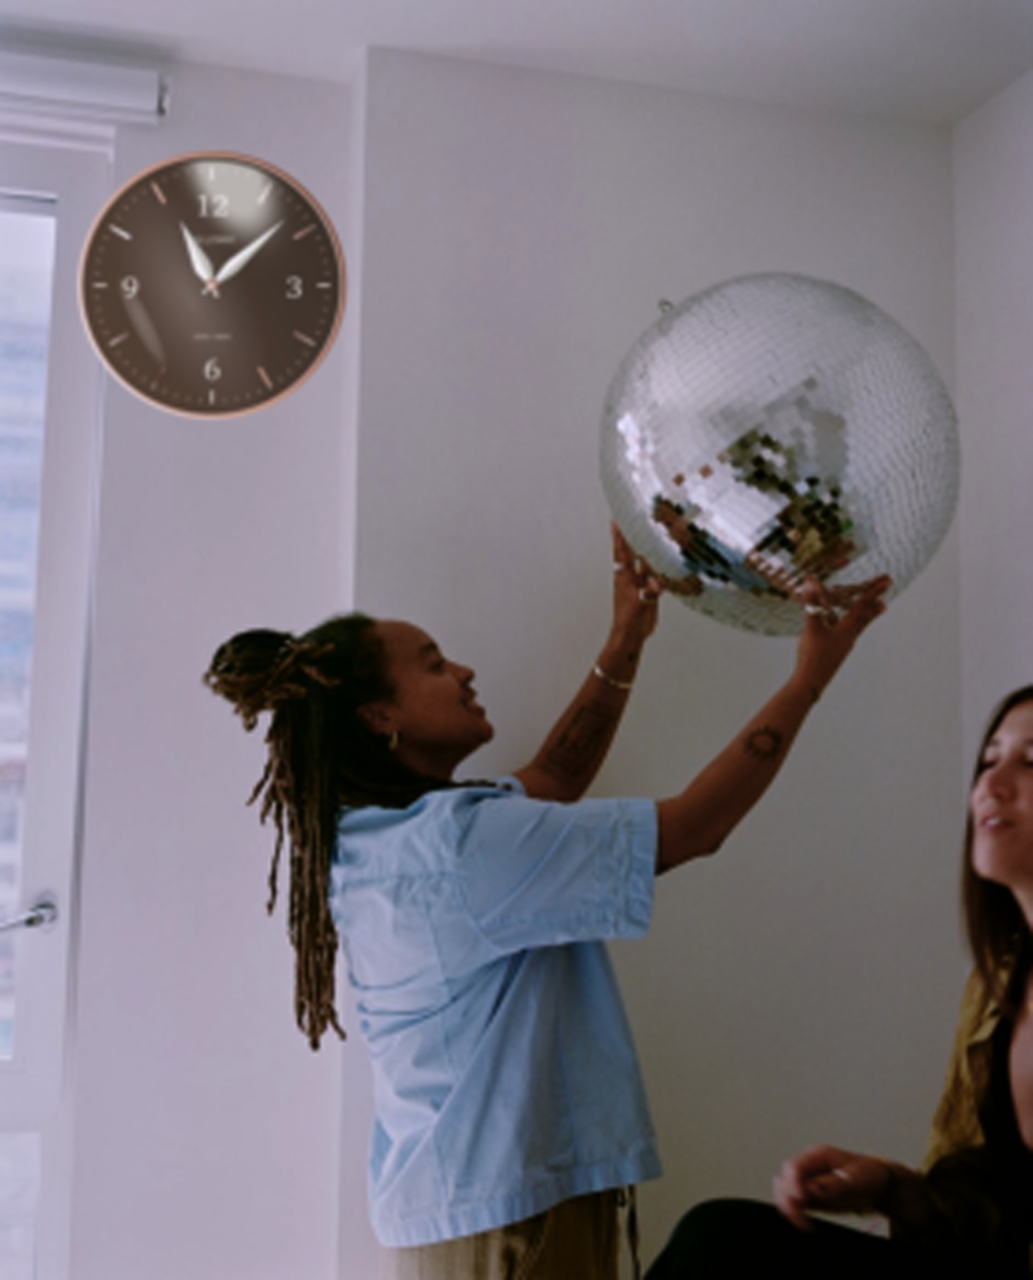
11:08
